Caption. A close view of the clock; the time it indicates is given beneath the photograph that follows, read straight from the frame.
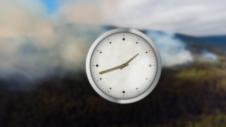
1:42
